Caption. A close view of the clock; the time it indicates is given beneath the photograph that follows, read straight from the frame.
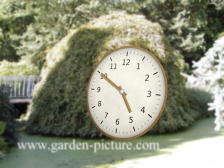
4:50
